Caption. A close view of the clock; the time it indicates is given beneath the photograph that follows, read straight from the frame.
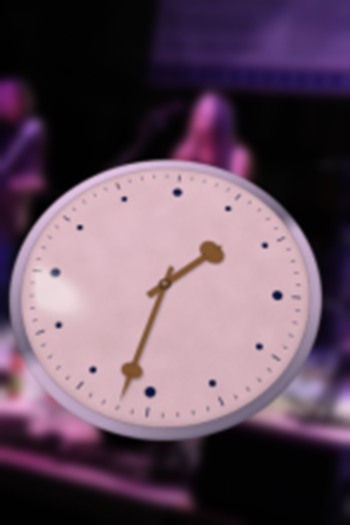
1:32
